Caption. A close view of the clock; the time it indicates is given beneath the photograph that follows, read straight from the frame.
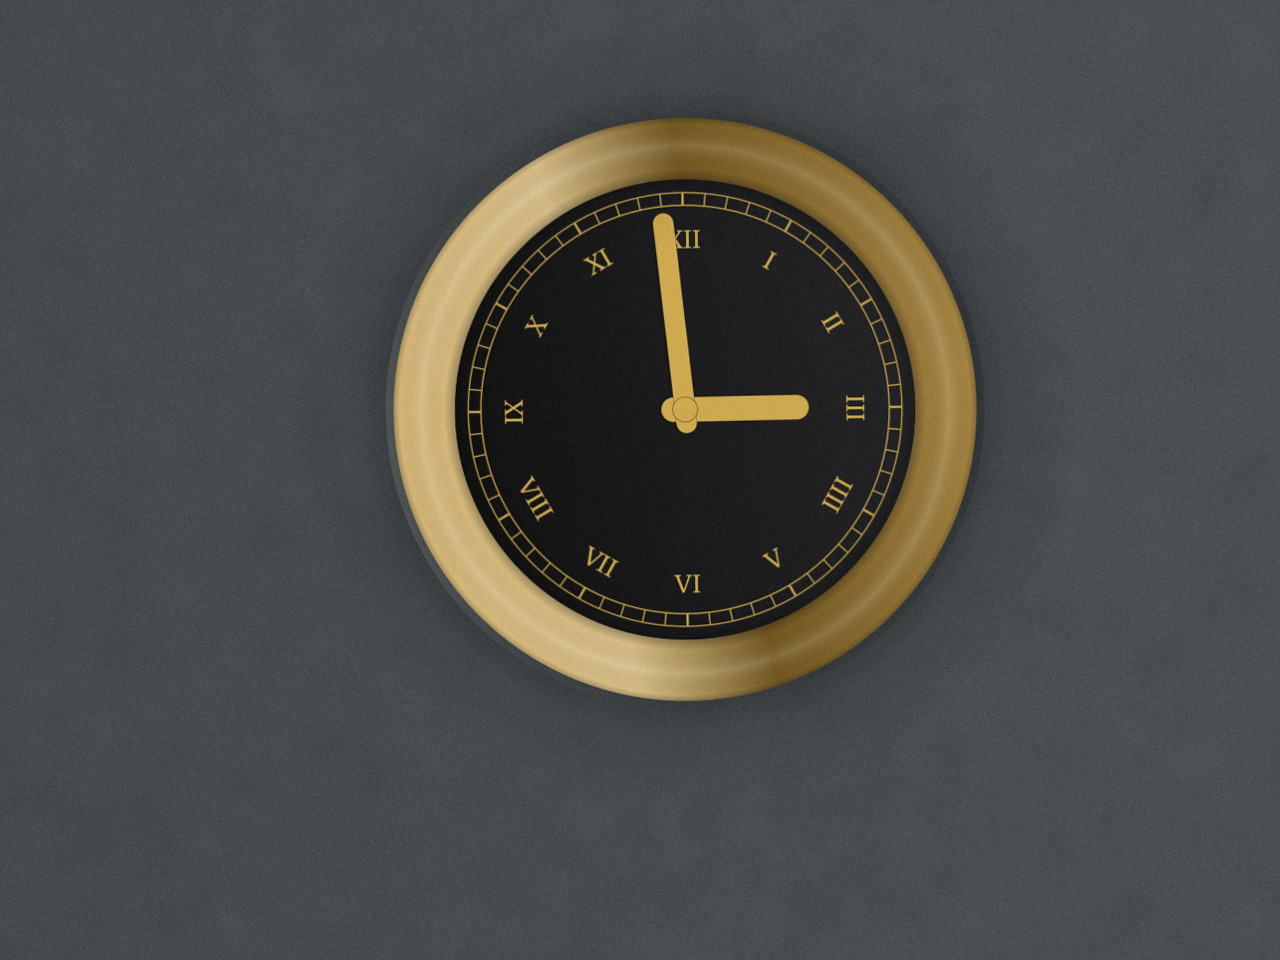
2:59
